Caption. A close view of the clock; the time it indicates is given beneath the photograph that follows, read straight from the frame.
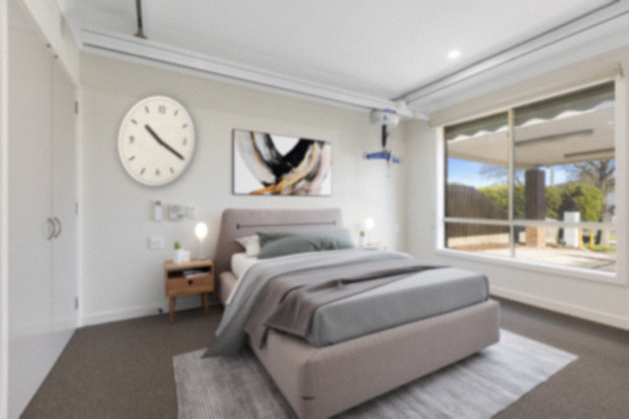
10:20
